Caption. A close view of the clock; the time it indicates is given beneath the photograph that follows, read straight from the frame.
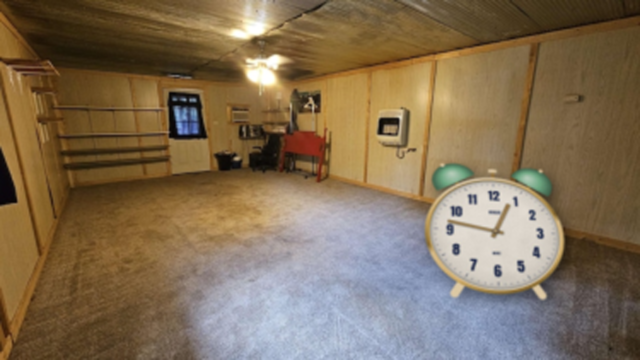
12:47
